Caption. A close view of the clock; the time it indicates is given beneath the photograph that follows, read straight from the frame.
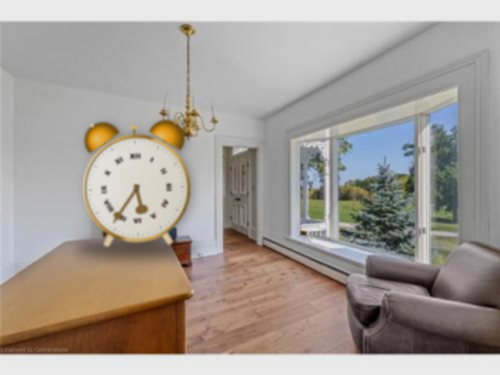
5:36
